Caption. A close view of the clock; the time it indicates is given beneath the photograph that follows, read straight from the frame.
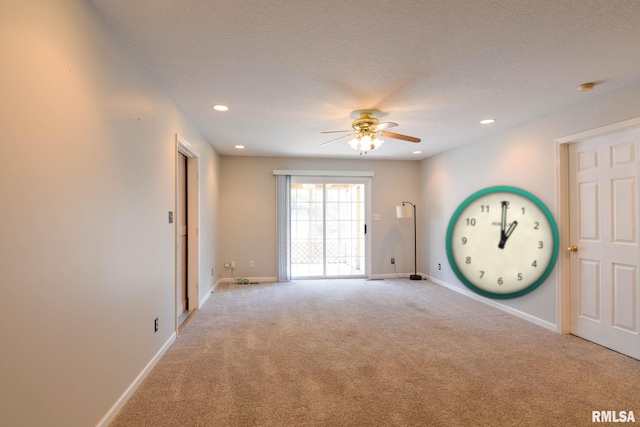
1:00
